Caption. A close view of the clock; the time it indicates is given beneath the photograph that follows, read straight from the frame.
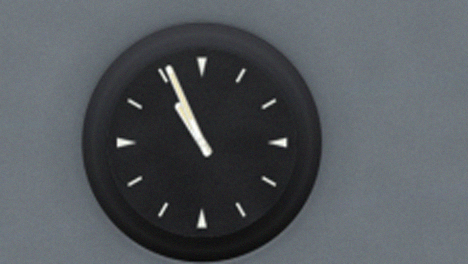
10:56
